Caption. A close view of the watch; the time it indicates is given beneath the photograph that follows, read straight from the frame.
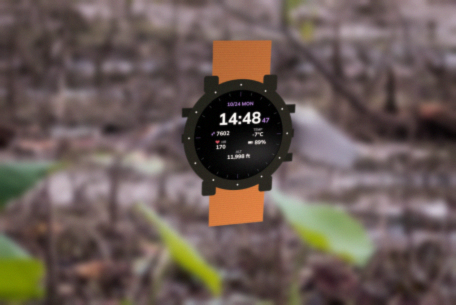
14:48
